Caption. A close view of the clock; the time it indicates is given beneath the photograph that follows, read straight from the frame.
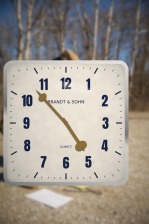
4:53
